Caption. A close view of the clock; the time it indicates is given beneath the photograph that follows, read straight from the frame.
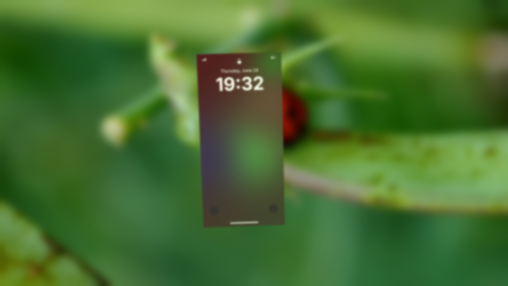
19:32
